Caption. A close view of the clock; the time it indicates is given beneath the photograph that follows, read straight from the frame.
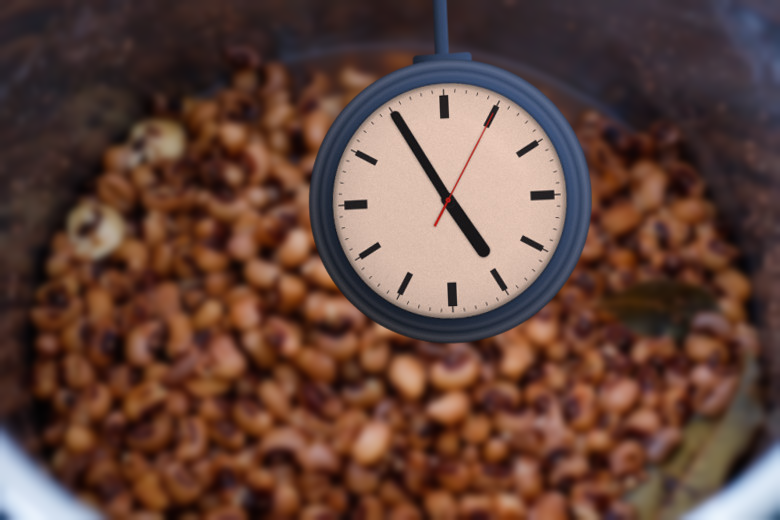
4:55:05
